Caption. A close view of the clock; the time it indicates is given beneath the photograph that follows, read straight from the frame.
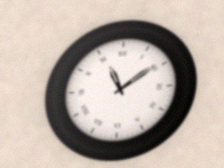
11:09
